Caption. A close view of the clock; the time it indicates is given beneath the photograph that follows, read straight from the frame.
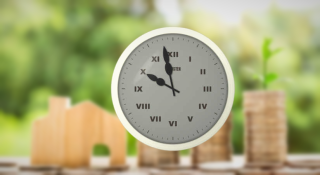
9:58
